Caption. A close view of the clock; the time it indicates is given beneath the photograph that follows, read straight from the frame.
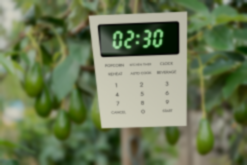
2:30
